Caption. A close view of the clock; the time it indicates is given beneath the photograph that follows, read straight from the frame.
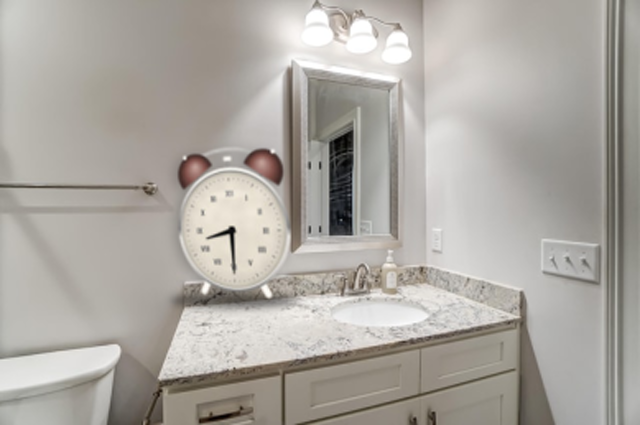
8:30
